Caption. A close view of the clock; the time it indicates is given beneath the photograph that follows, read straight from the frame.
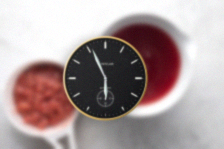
5:56
